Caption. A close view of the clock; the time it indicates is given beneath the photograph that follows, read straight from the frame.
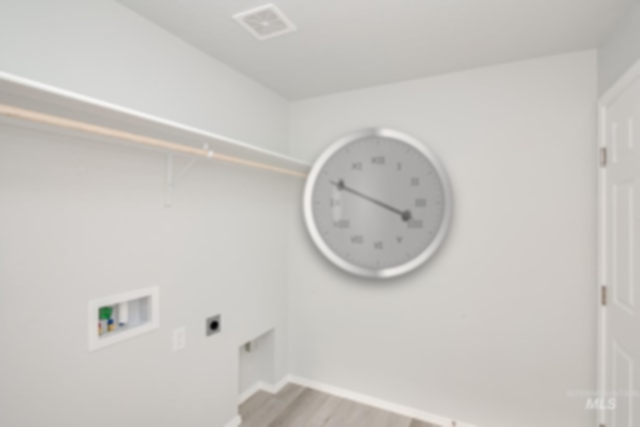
3:49
